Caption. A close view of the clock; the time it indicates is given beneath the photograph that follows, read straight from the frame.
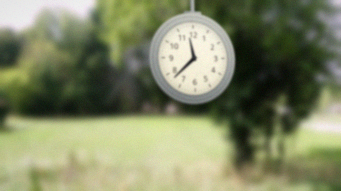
11:38
